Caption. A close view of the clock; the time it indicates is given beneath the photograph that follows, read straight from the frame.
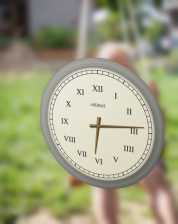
6:14
